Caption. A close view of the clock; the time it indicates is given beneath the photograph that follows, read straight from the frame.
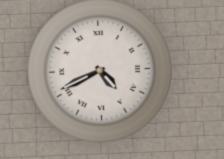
4:41
